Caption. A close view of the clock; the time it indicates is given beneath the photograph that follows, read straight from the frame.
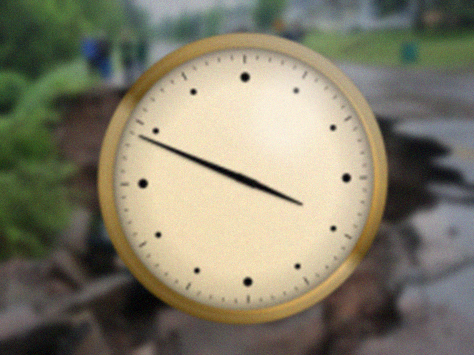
3:49
